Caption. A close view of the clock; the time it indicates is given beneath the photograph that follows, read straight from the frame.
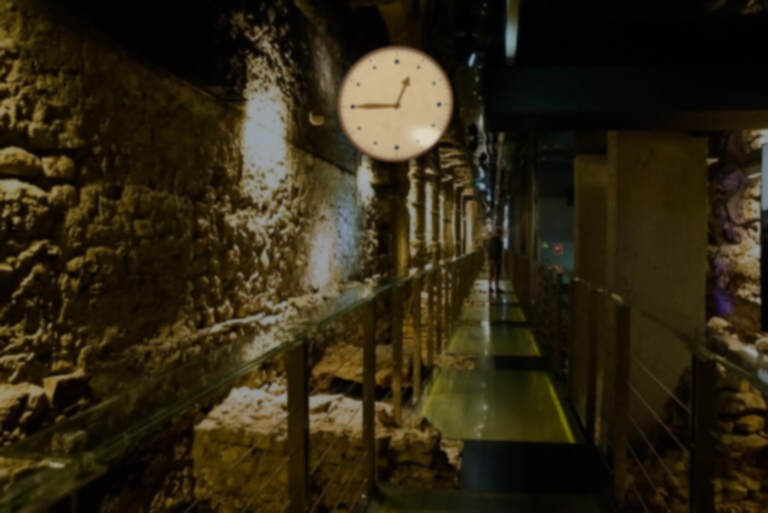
12:45
